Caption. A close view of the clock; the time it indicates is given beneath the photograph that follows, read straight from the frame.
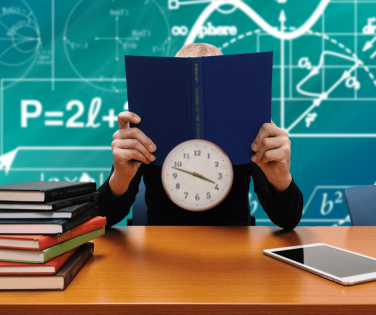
3:48
